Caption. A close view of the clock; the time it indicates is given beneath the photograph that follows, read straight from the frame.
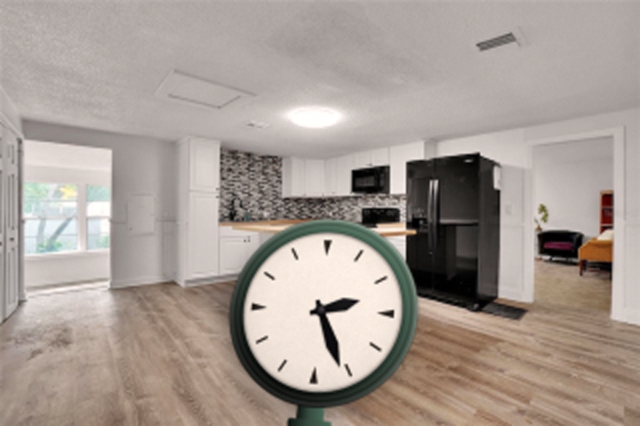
2:26
